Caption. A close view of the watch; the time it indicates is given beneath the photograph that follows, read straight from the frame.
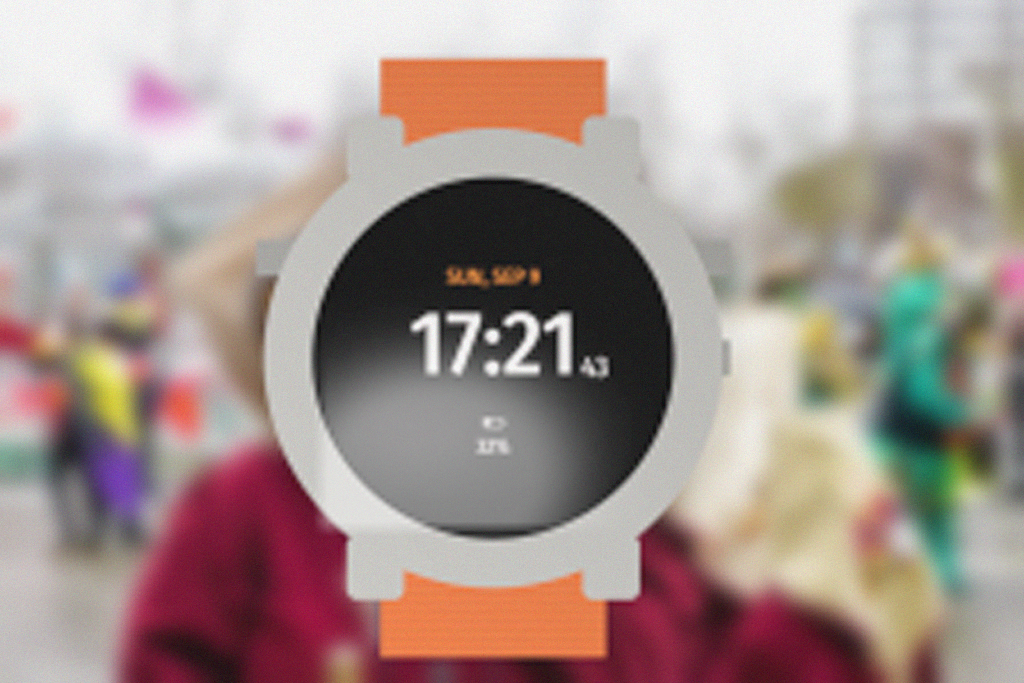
17:21
